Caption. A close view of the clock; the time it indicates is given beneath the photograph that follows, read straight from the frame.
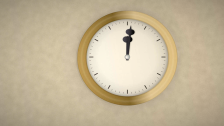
12:01
